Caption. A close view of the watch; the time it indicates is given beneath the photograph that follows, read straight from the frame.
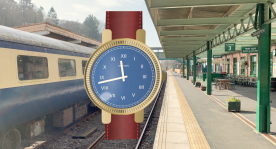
11:43
